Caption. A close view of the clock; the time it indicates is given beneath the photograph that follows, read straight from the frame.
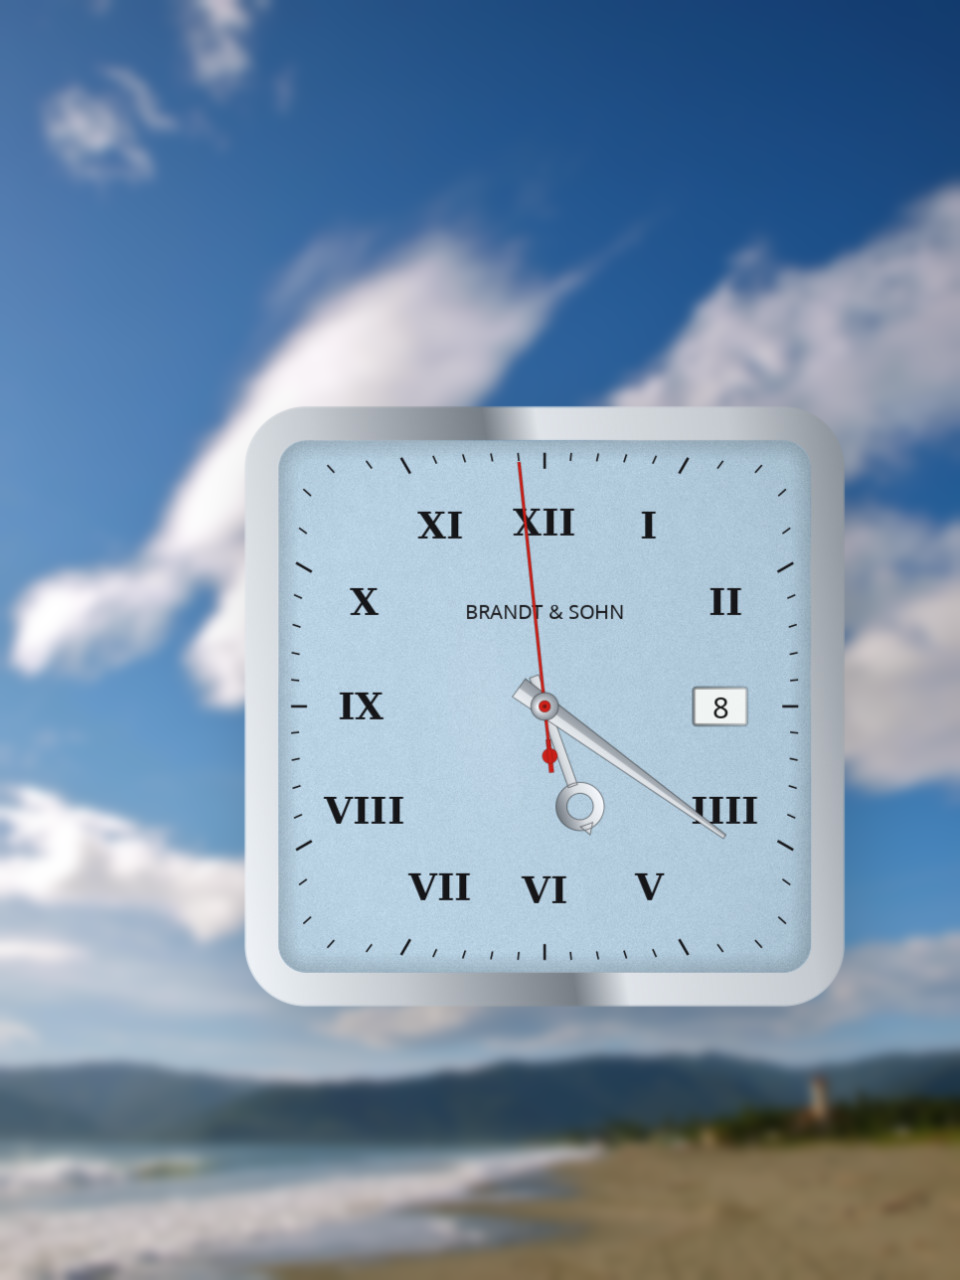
5:20:59
